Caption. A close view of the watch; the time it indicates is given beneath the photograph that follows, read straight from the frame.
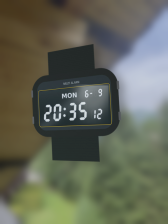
20:35:12
